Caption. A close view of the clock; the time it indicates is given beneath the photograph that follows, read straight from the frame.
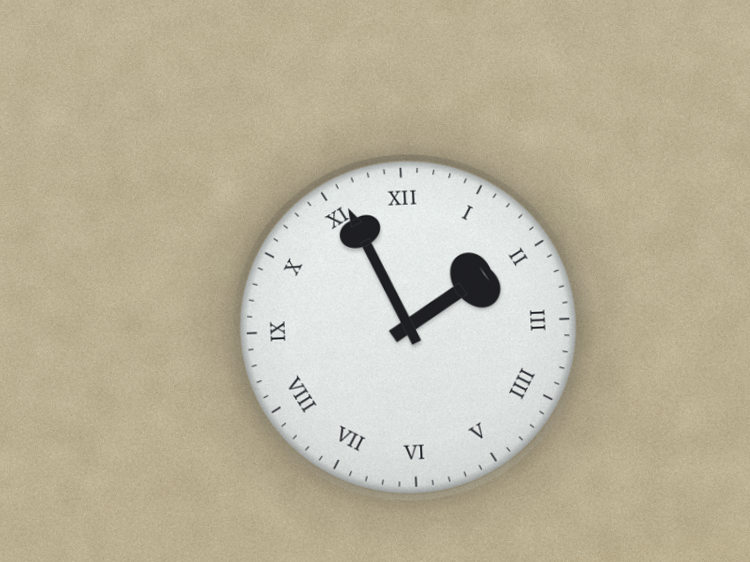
1:56
